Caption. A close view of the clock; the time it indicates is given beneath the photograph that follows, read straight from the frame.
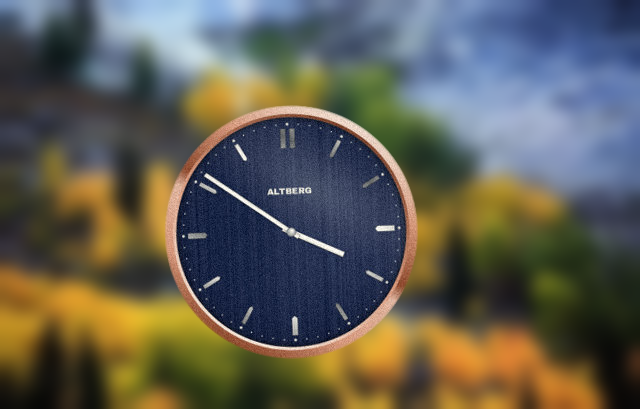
3:51
